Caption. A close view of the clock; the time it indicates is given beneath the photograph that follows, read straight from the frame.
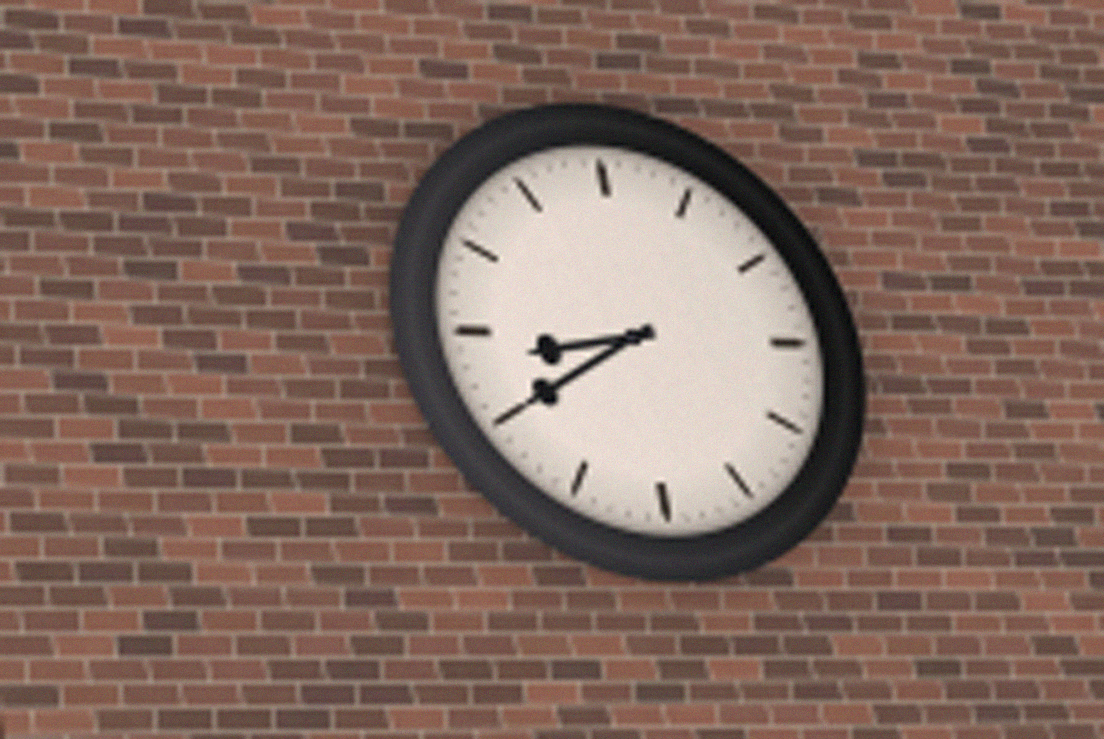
8:40
